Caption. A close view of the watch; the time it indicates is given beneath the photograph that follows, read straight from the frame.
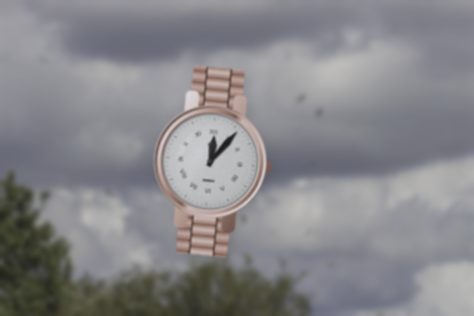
12:06
